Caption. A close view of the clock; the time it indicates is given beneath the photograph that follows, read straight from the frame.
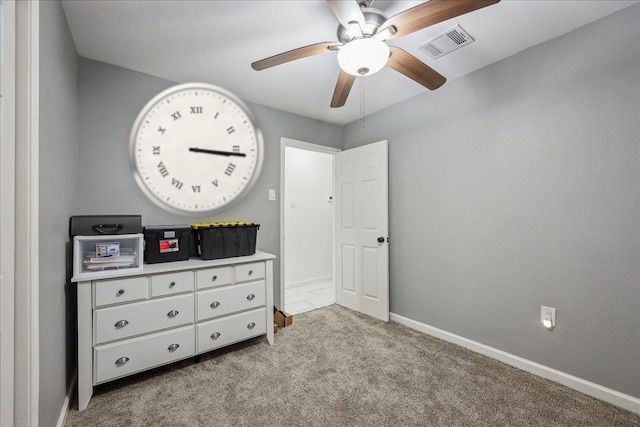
3:16
